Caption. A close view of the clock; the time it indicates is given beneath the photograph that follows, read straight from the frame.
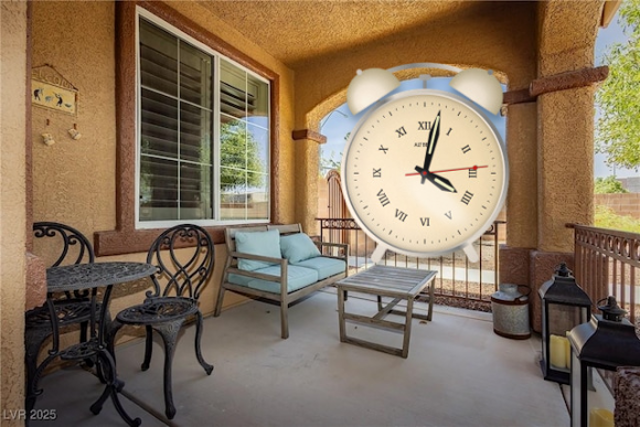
4:02:14
